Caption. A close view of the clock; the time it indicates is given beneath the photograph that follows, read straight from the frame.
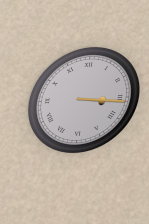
3:16
